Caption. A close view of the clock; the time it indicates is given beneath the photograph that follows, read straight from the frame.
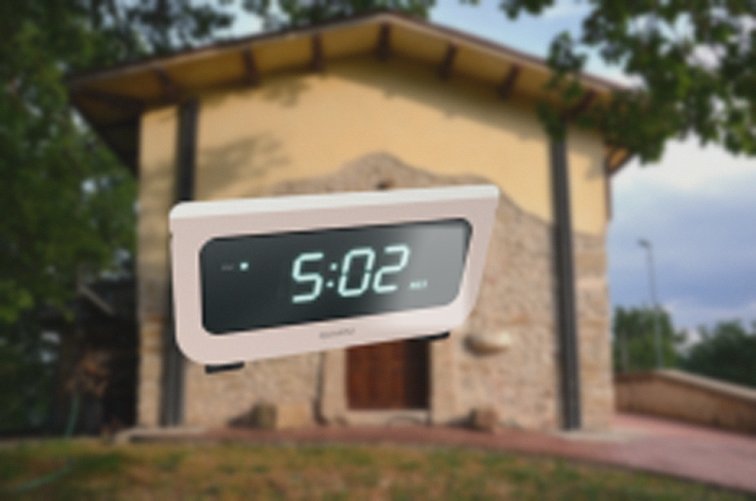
5:02
